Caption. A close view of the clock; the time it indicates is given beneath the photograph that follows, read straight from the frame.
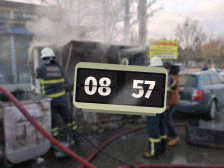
8:57
